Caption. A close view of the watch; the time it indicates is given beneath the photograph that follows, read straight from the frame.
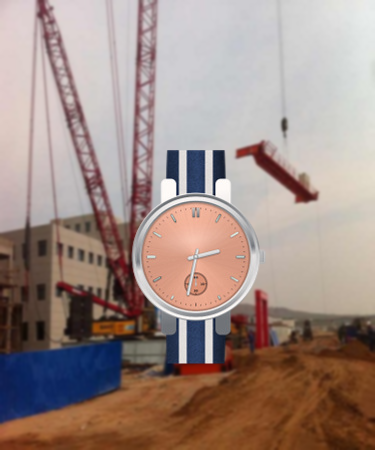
2:32
